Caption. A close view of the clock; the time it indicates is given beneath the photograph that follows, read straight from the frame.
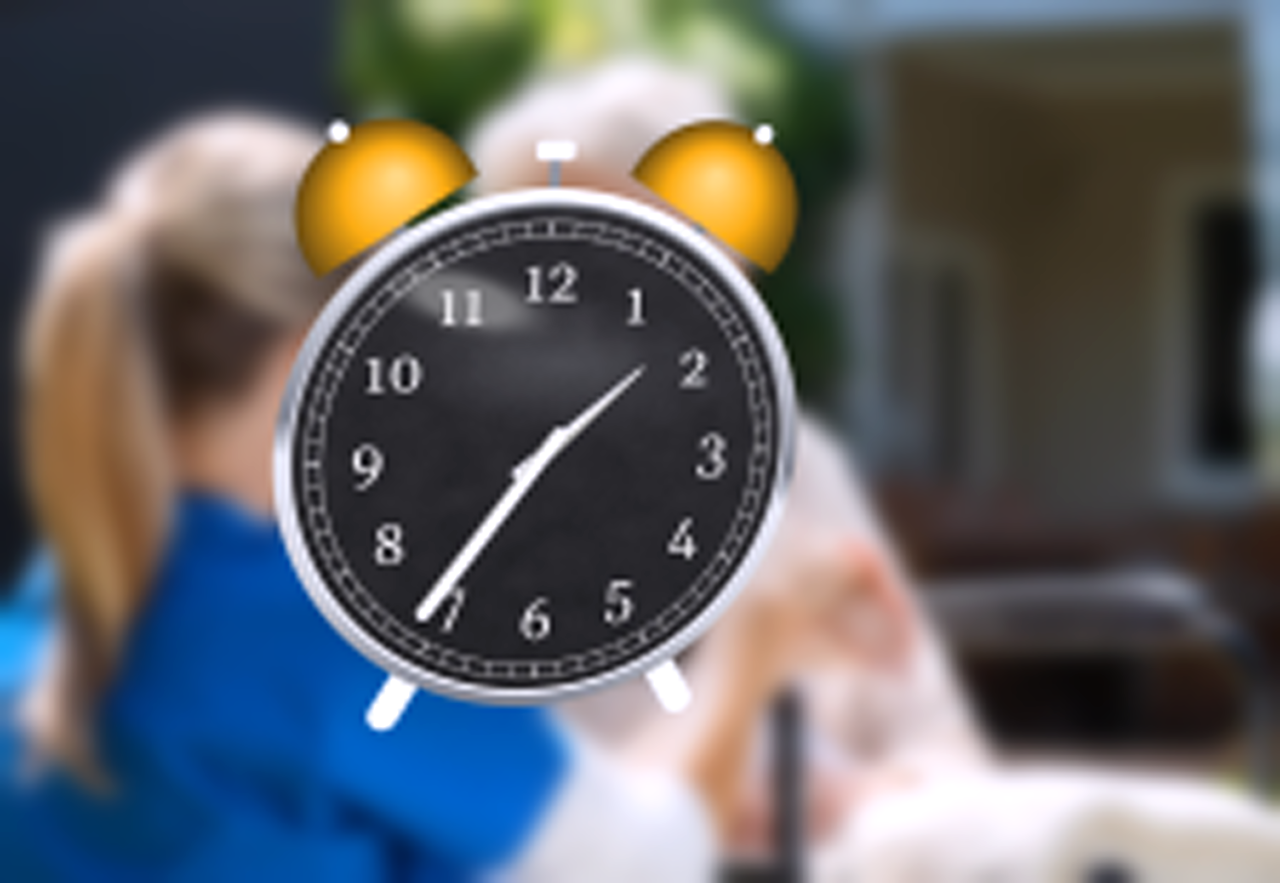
1:36
